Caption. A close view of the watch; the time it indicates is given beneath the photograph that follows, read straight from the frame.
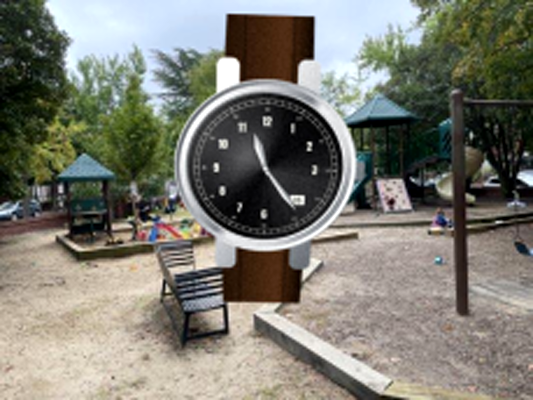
11:24
